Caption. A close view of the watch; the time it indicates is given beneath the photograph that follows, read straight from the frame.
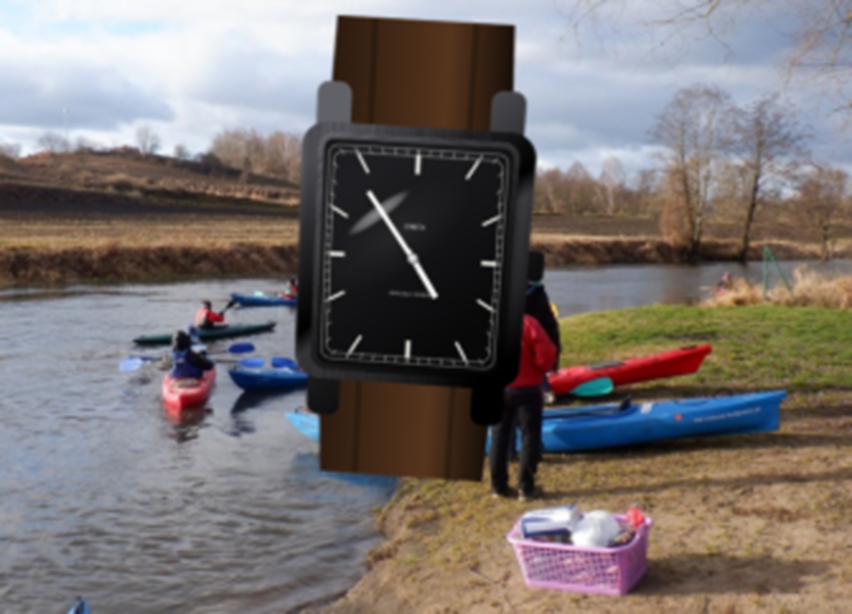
4:54
